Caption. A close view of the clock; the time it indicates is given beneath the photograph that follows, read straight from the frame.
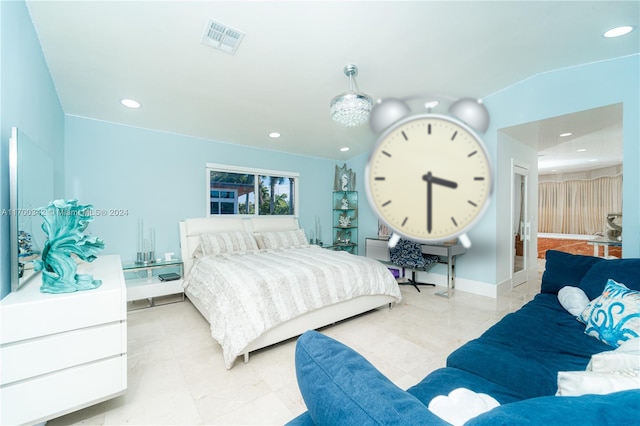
3:30
